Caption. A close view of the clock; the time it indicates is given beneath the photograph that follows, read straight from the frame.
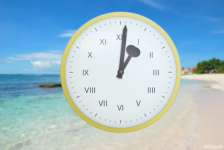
1:01
